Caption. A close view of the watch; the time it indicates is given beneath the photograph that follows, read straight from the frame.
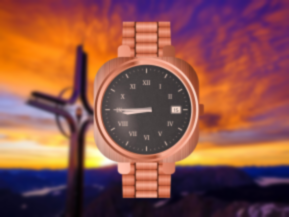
8:45
